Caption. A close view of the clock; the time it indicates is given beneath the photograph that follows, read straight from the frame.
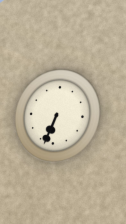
6:33
